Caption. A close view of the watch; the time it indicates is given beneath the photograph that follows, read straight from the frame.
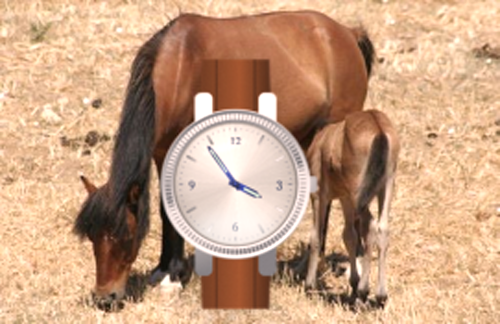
3:54
